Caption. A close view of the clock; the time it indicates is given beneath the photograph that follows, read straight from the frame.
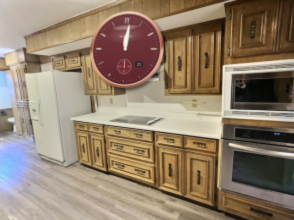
12:01
